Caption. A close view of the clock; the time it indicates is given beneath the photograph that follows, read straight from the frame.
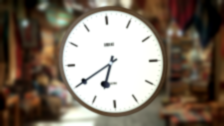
6:40
